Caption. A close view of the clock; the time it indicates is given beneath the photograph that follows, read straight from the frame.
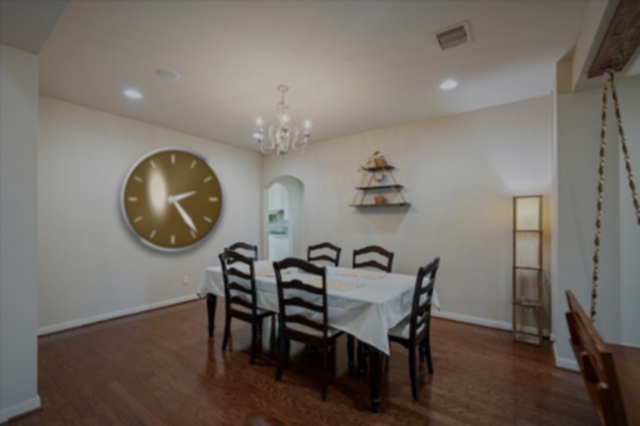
2:24
